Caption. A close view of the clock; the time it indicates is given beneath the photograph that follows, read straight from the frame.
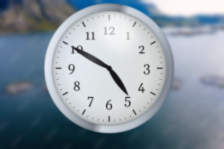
4:50
